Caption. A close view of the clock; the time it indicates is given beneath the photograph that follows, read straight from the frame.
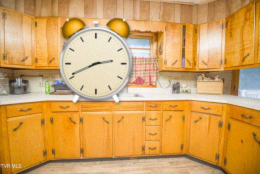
2:41
